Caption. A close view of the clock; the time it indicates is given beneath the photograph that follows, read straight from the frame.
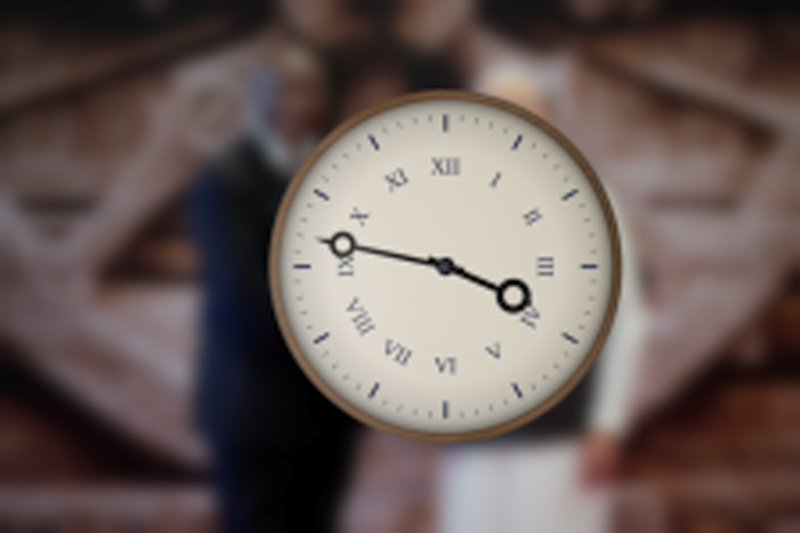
3:47
